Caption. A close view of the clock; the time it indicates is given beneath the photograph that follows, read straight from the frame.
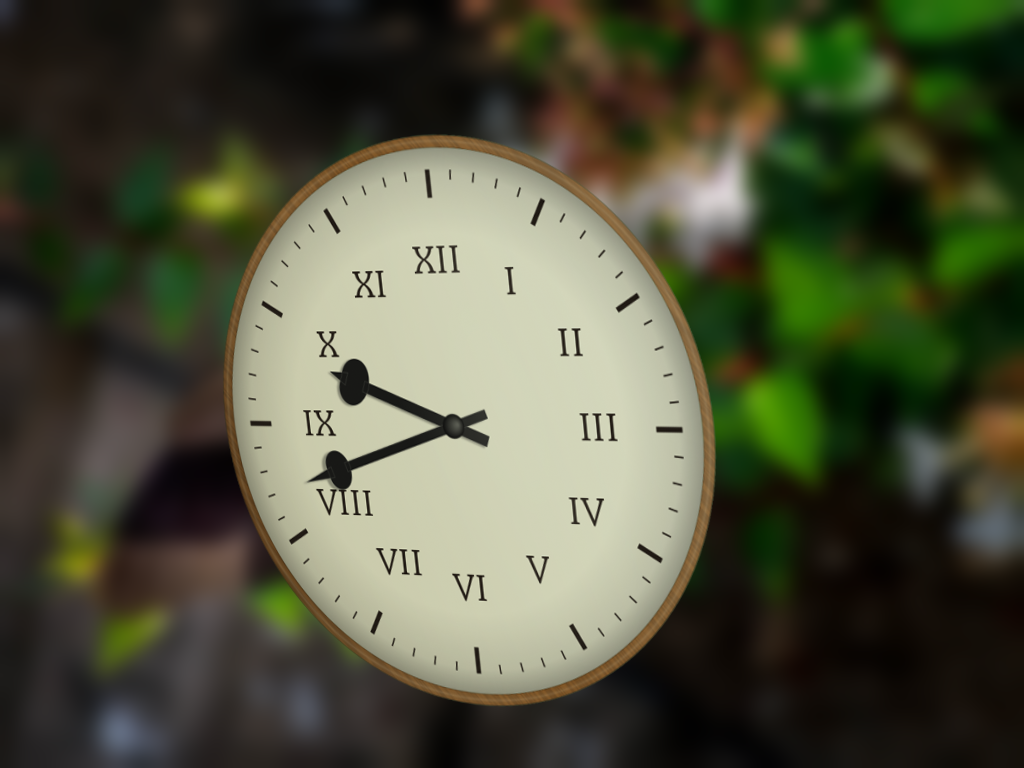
9:42
